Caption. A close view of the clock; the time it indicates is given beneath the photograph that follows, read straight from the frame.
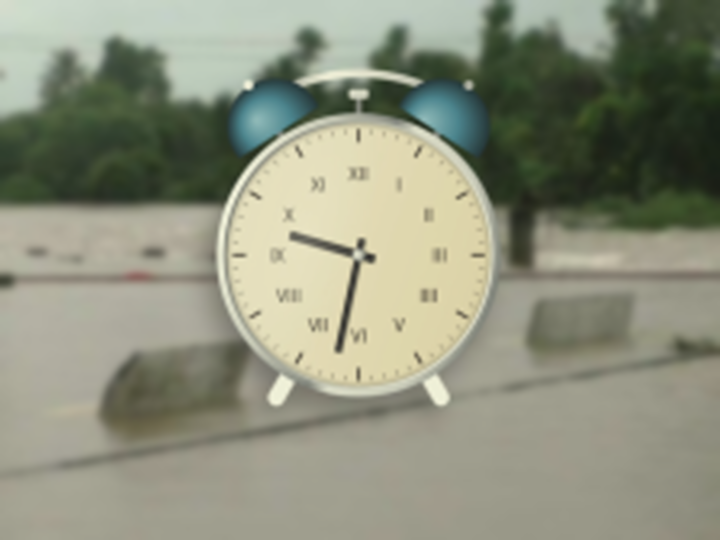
9:32
